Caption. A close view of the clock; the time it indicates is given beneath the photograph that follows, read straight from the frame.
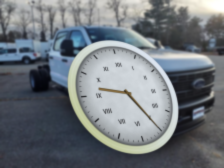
9:25
